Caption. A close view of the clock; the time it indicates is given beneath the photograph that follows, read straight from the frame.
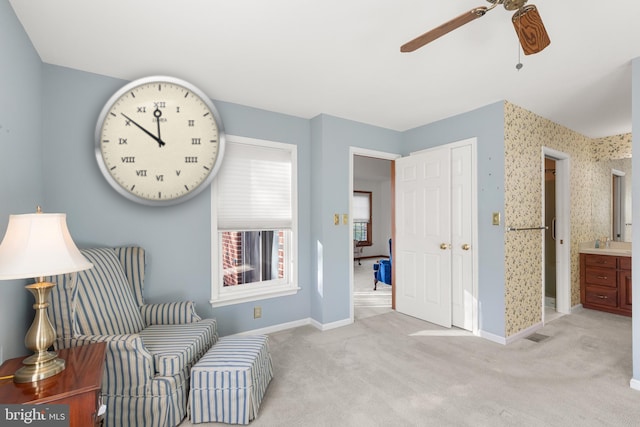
11:51
